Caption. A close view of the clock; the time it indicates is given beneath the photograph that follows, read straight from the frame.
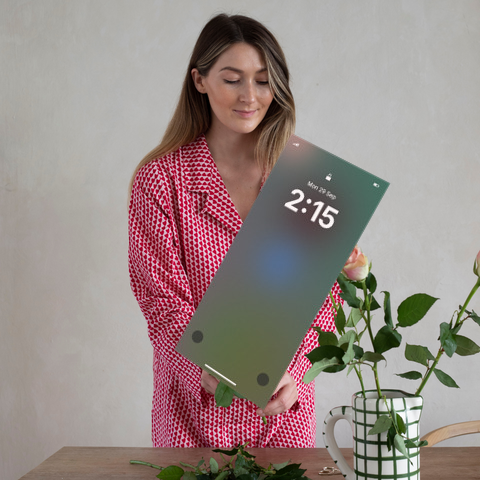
2:15
